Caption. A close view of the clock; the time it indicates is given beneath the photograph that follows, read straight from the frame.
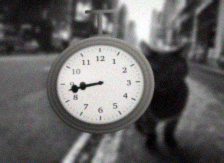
8:43
